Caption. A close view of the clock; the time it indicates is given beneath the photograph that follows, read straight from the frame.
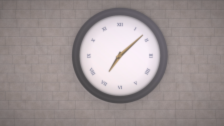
7:08
